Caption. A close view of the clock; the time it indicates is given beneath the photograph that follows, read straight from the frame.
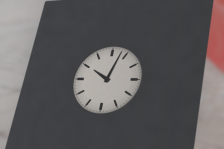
10:03
